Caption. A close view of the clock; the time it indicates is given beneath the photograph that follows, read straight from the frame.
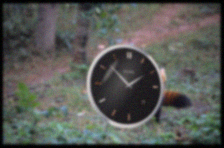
1:52
